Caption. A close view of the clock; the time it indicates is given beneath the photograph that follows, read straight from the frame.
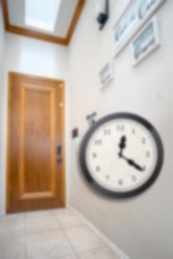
12:21
